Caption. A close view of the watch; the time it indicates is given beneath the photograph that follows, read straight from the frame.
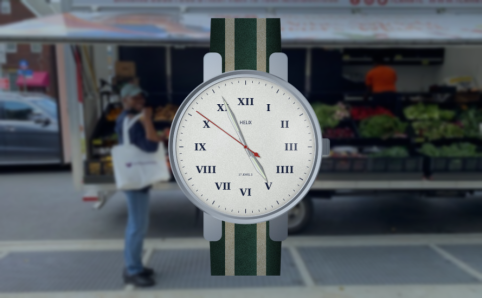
4:55:51
